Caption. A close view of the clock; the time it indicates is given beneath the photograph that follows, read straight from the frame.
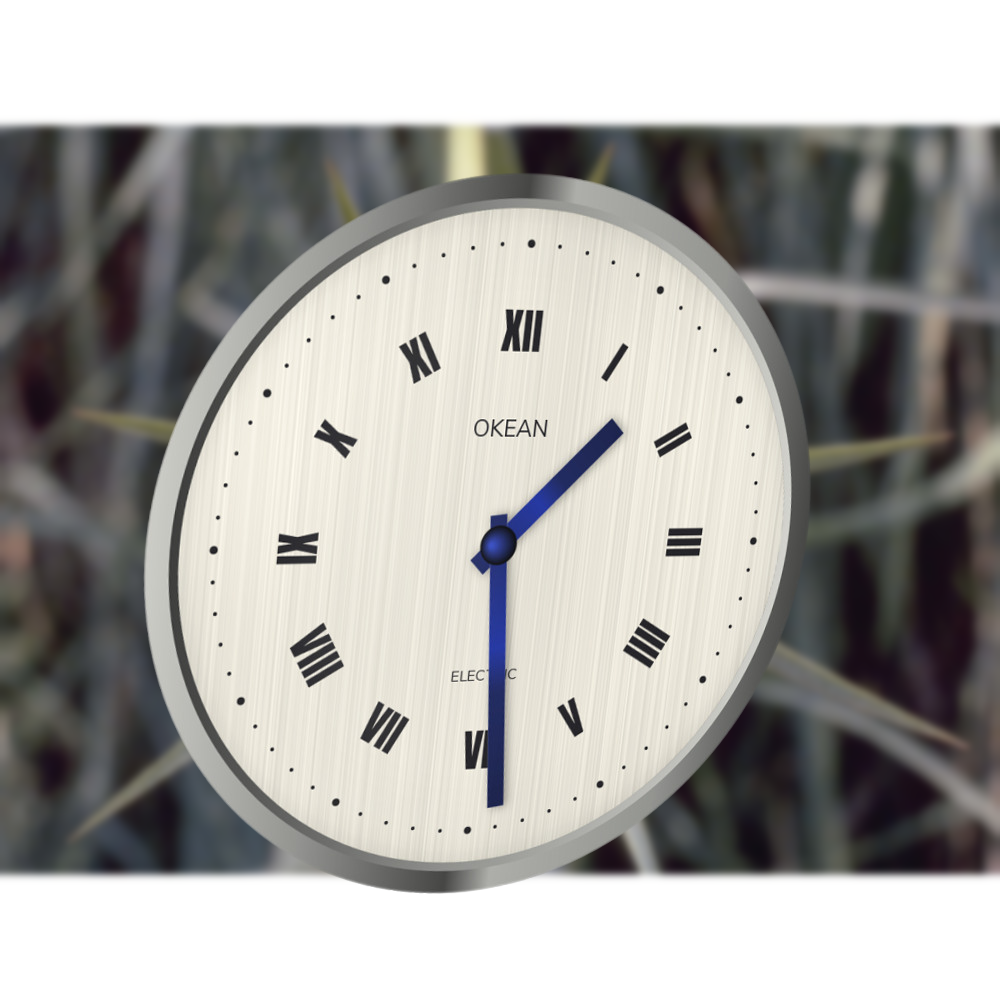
1:29
